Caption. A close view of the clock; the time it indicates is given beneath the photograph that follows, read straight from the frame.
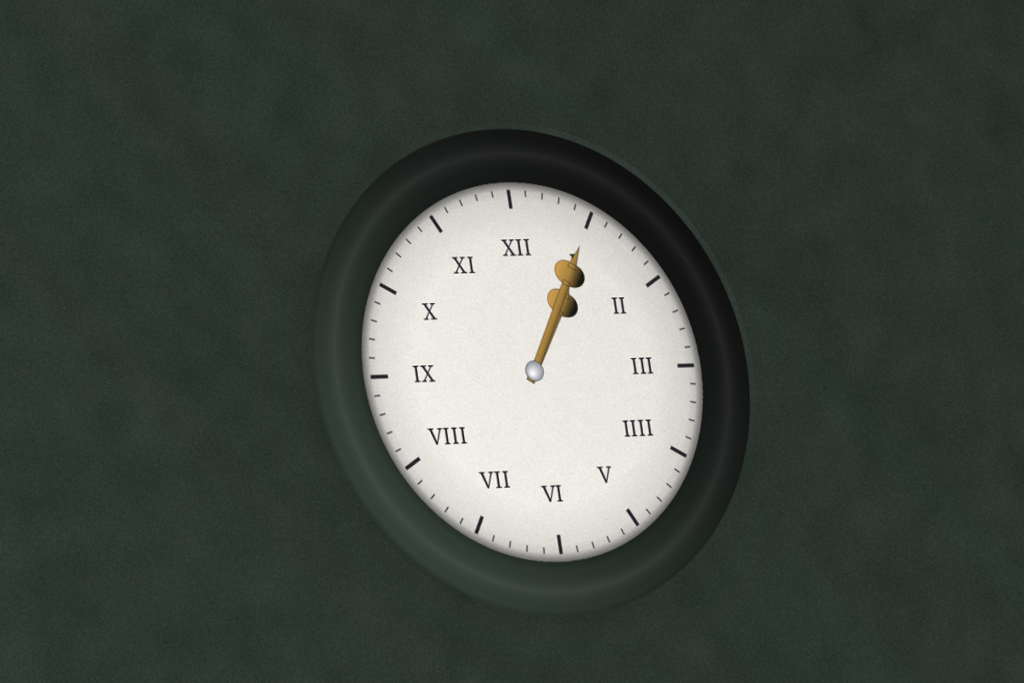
1:05
